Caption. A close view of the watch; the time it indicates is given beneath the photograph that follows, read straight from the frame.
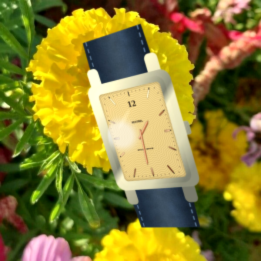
1:31
